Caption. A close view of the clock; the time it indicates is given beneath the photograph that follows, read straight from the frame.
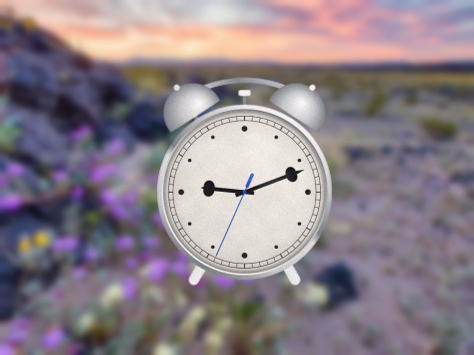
9:11:34
